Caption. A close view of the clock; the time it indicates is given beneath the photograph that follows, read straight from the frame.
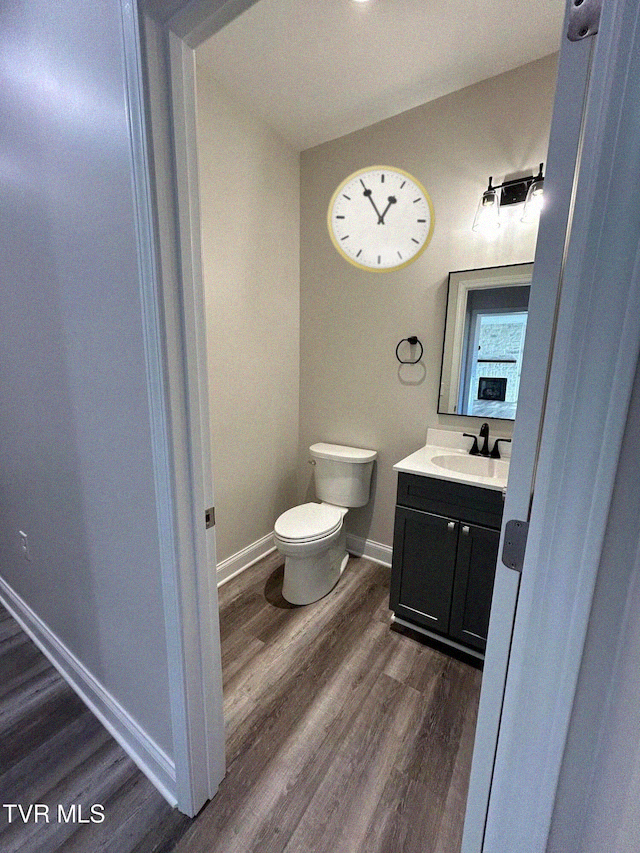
12:55
